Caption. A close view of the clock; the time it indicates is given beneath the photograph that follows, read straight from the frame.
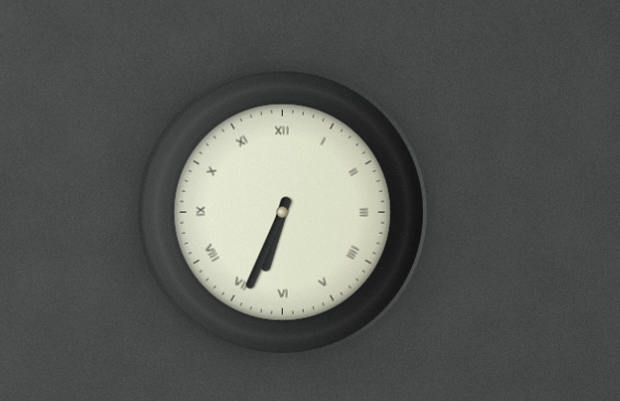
6:34
